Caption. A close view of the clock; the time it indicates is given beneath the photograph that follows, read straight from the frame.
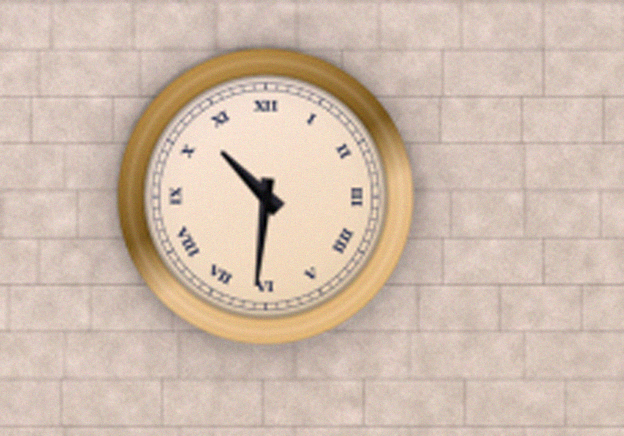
10:31
